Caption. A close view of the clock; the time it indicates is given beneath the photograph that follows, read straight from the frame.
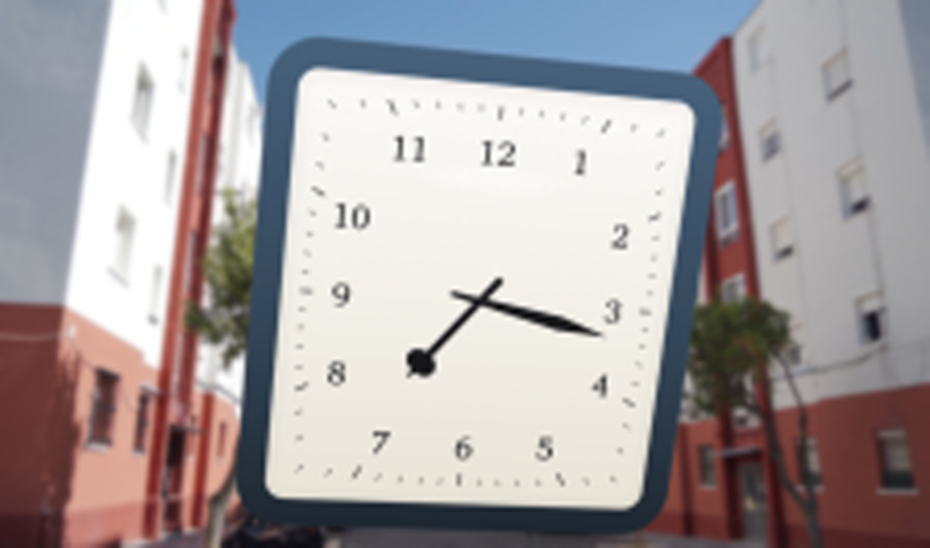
7:17
